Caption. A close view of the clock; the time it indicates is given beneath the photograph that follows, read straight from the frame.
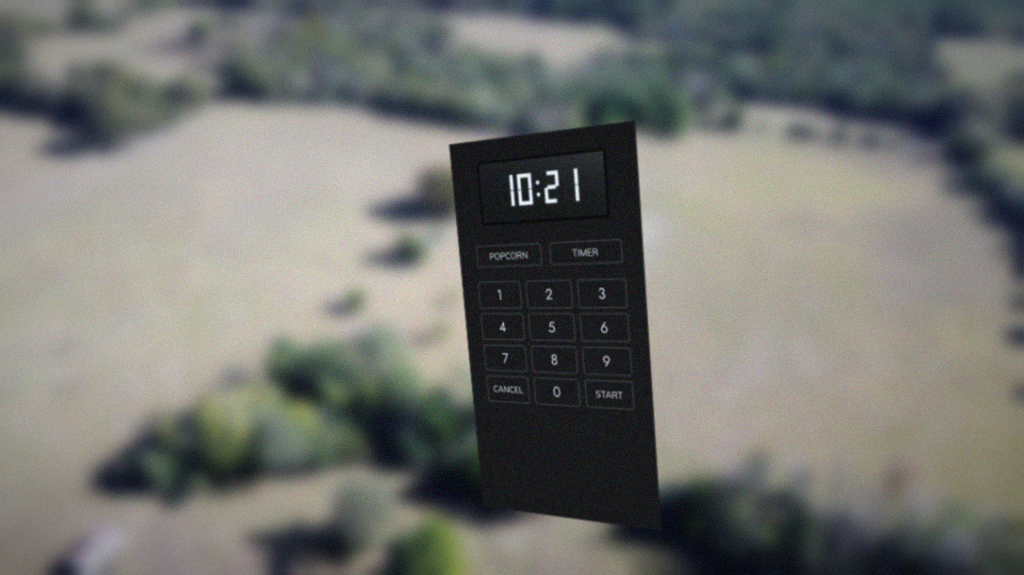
10:21
